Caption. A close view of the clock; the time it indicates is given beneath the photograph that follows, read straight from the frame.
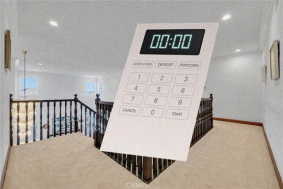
0:00
